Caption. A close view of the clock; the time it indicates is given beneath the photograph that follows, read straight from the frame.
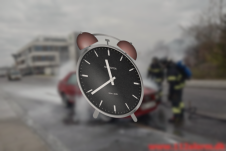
11:39
